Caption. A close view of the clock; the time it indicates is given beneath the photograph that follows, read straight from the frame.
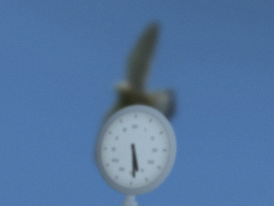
5:29
